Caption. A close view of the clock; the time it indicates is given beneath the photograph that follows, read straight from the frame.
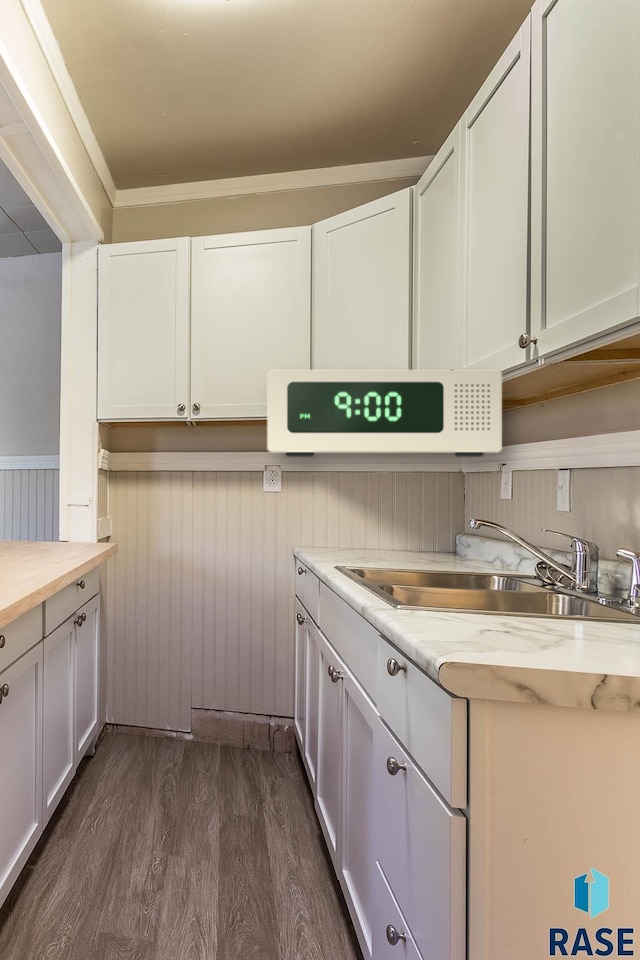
9:00
